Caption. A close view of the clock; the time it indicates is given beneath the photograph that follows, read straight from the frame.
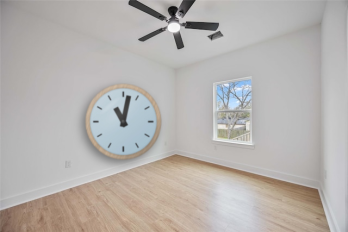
11:02
